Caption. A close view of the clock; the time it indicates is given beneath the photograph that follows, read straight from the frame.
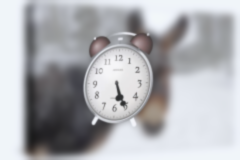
5:26
